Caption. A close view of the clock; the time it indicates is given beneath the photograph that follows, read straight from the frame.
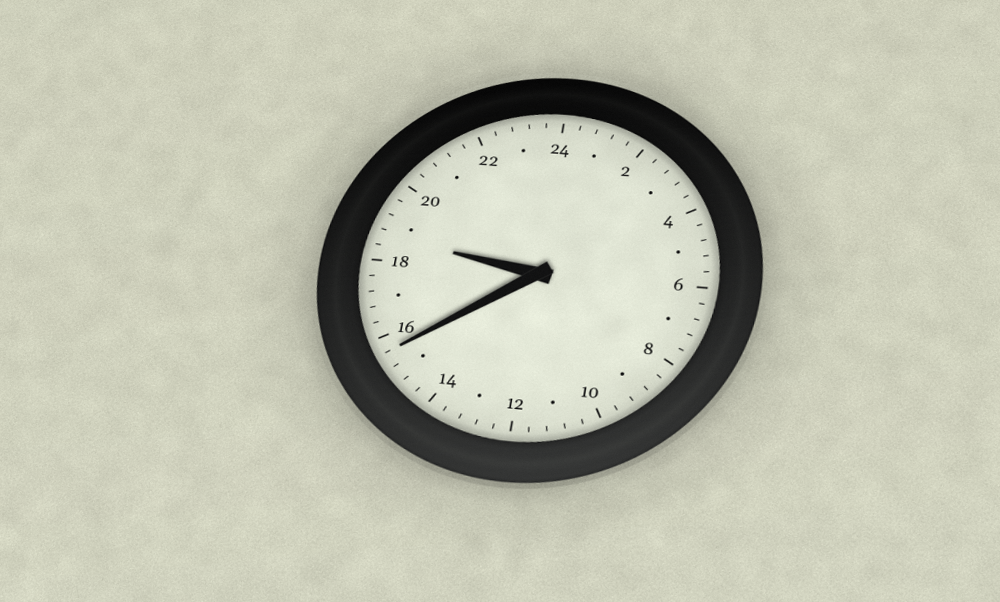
18:39
